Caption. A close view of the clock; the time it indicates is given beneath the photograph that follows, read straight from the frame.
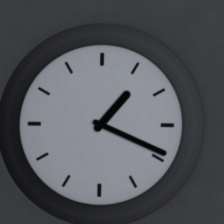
1:19
